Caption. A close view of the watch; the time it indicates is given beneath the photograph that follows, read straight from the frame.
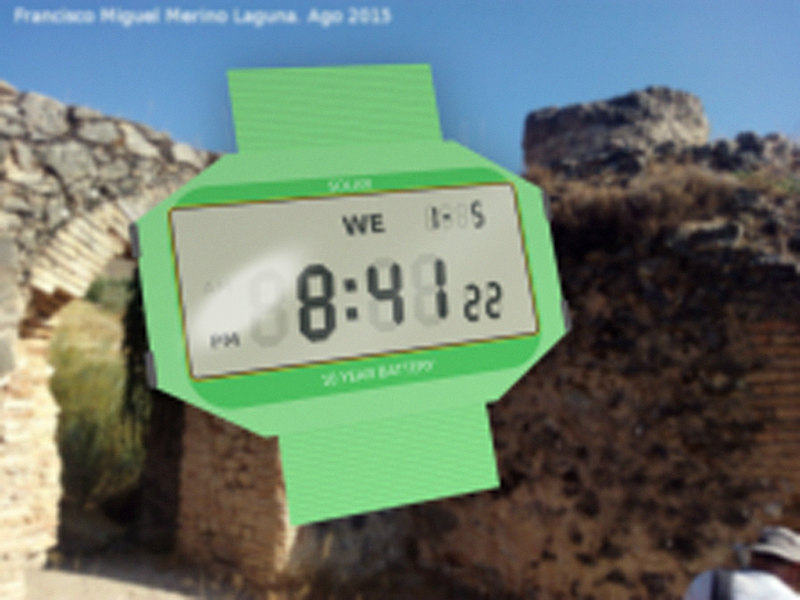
8:41:22
